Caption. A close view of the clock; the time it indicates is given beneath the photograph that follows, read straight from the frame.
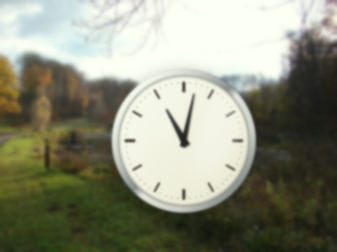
11:02
